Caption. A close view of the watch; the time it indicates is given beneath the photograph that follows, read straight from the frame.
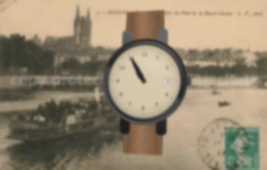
10:55
